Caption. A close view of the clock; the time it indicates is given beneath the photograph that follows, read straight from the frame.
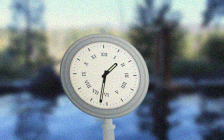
1:32
